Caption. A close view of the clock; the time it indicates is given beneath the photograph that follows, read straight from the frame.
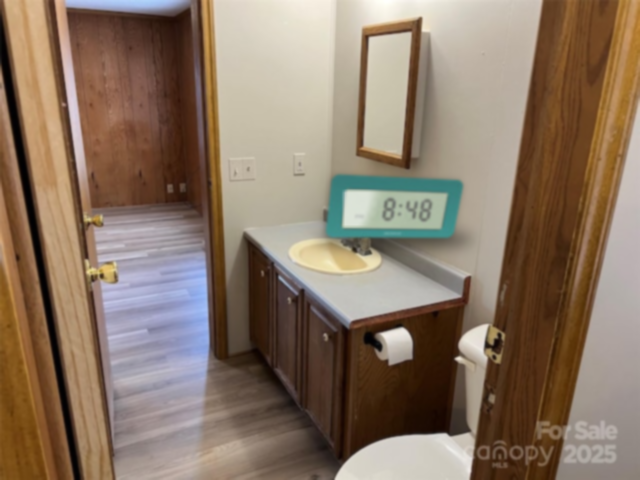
8:48
